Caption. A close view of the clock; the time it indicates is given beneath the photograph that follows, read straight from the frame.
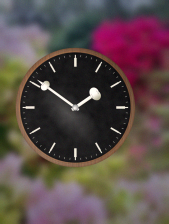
1:51
